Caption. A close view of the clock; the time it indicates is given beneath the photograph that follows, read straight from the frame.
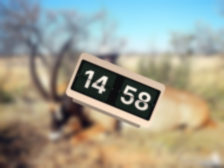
14:58
